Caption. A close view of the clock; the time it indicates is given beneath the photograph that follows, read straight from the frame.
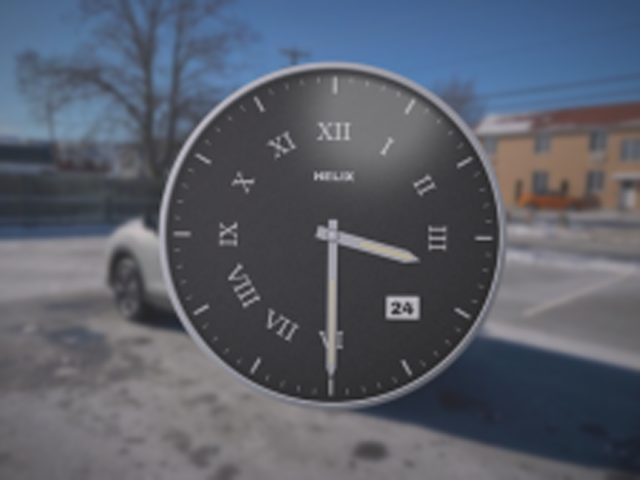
3:30
